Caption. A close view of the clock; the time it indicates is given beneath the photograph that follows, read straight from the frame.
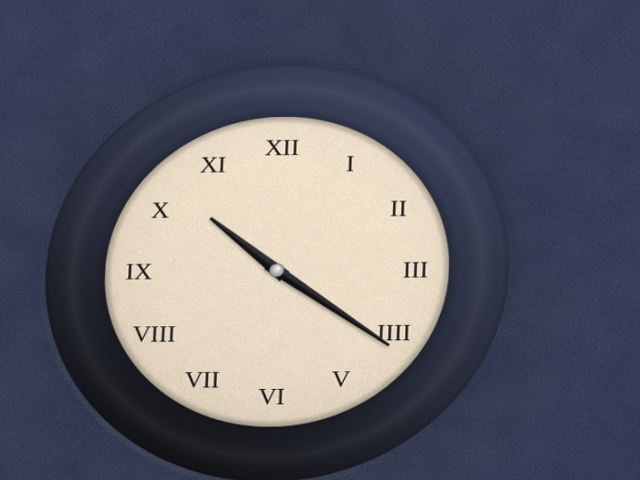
10:21
